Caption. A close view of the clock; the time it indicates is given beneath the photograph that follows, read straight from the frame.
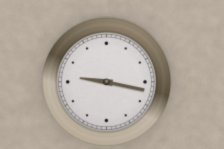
9:17
